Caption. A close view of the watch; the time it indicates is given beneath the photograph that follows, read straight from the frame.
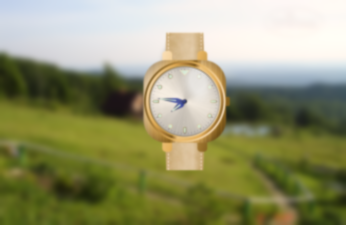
7:46
